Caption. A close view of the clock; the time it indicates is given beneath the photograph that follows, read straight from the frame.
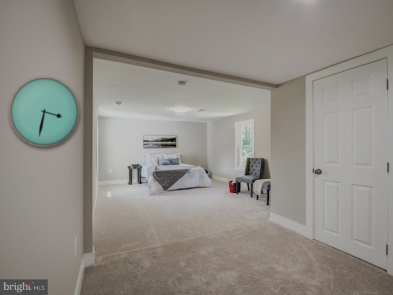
3:32
